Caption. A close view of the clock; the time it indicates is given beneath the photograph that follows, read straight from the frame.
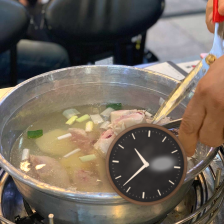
10:37
